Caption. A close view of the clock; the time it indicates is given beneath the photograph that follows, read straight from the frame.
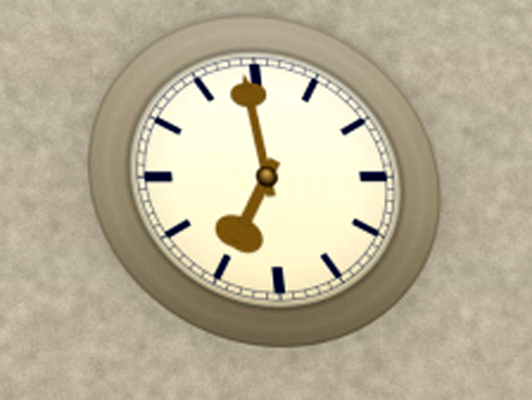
6:59
